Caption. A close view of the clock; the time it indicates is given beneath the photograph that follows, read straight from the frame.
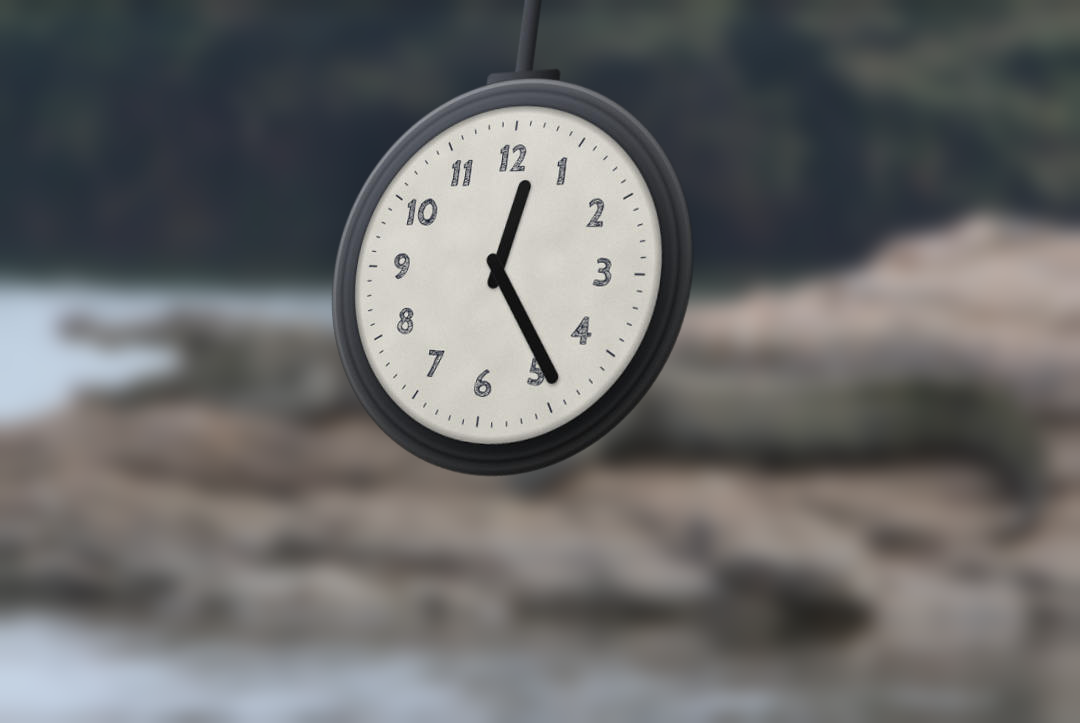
12:24
